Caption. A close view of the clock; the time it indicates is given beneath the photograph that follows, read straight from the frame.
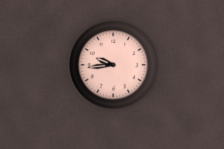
9:44
